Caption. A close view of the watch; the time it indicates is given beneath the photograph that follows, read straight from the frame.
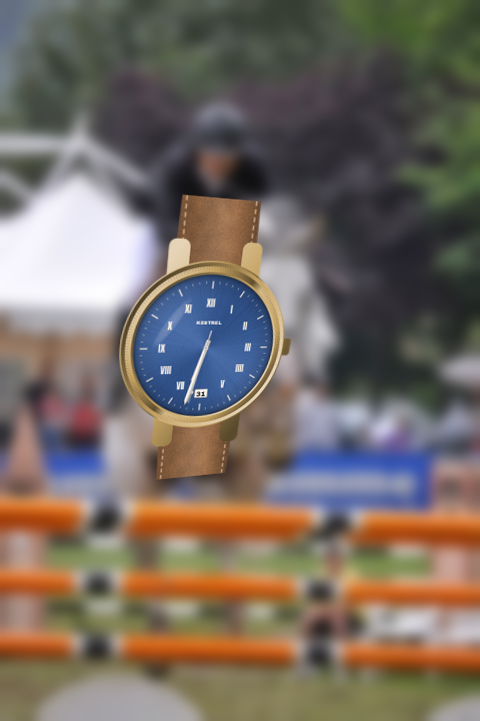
6:32:32
